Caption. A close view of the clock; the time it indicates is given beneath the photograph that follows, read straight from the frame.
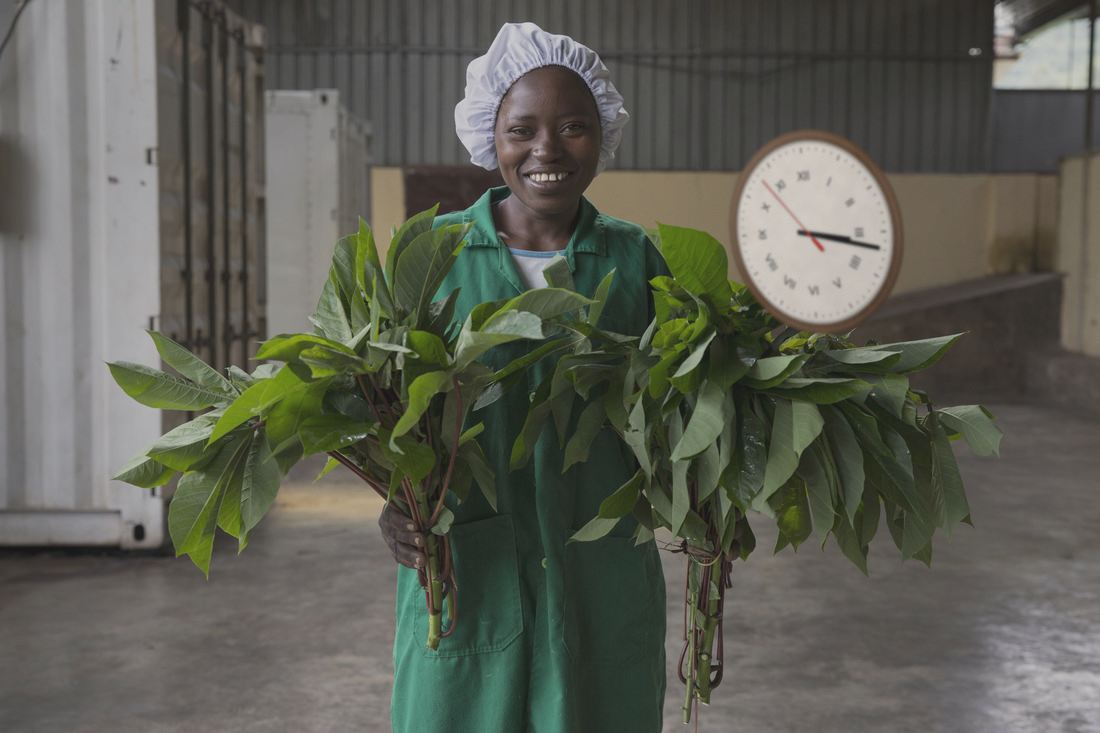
3:16:53
